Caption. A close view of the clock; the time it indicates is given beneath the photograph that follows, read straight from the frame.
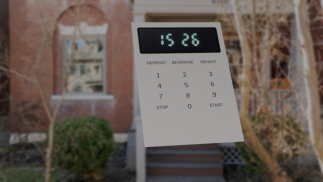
15:26
